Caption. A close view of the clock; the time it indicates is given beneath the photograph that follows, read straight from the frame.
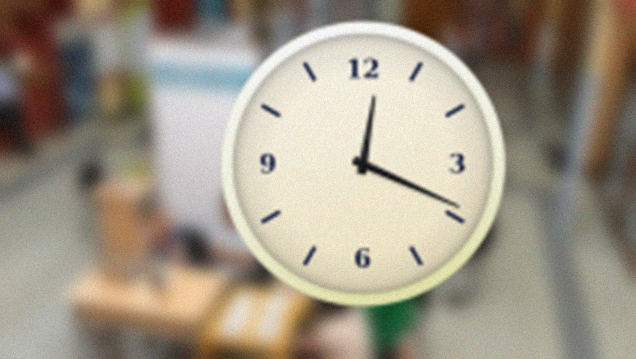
12:19
